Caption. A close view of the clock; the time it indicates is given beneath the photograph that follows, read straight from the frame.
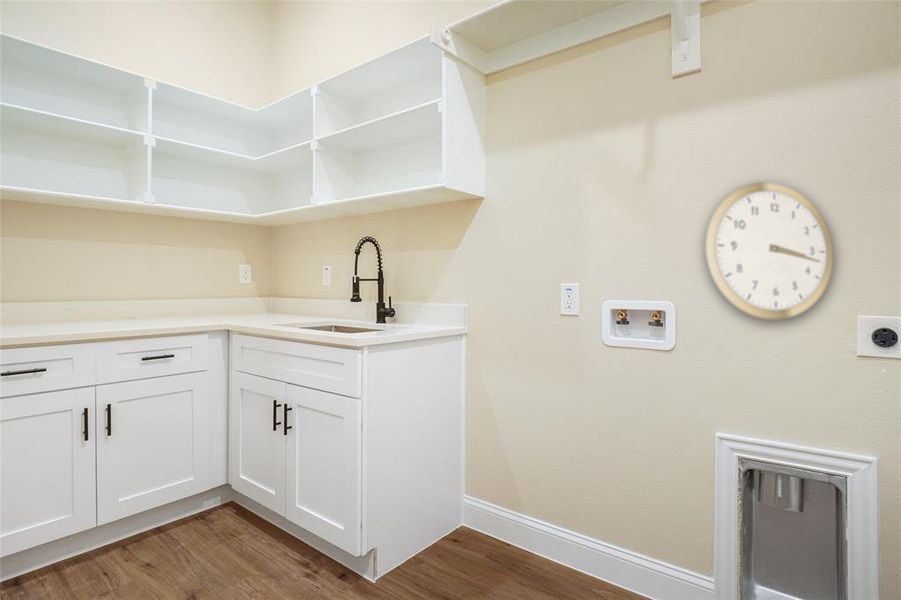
3:17
